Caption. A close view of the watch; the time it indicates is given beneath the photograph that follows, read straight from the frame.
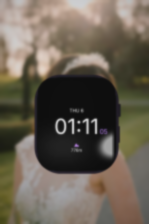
1:11
